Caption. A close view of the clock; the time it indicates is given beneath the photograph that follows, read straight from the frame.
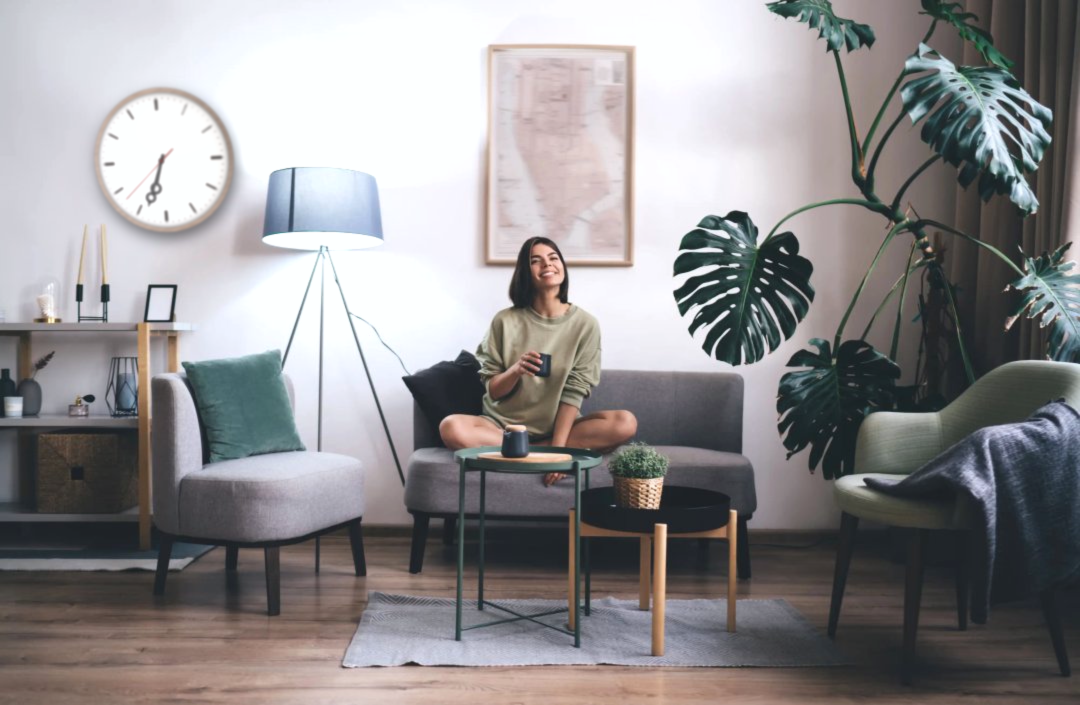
6:33:38
